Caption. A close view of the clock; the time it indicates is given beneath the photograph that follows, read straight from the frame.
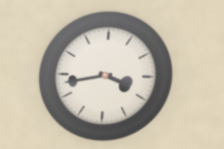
3:43
